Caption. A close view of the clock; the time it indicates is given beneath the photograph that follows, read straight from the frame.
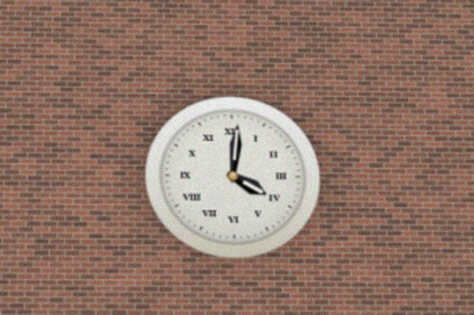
4:01
